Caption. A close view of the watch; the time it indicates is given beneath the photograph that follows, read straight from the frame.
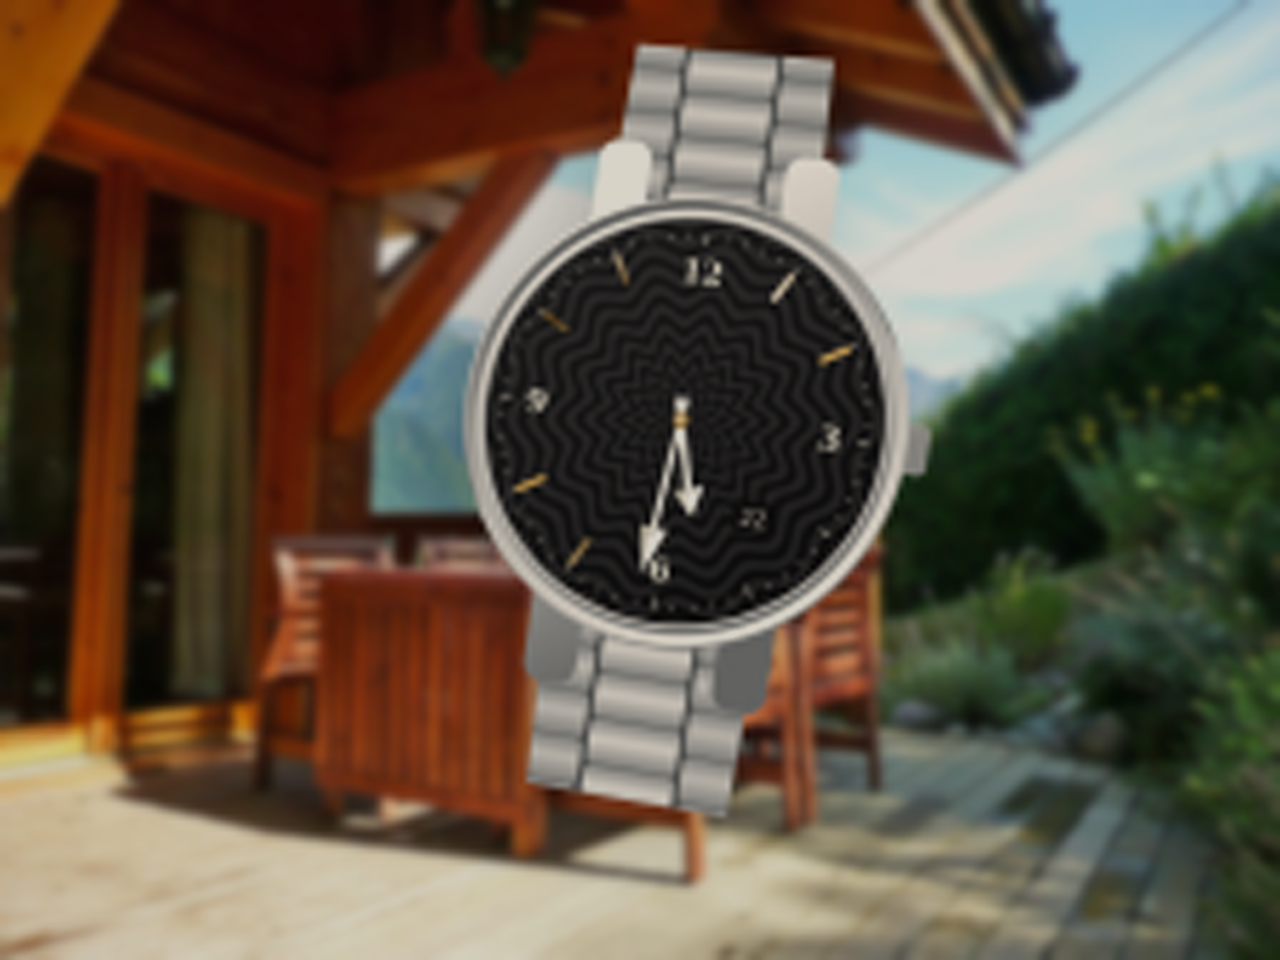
5:31
